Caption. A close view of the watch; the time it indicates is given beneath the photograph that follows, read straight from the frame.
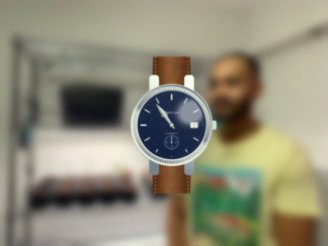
10:54
